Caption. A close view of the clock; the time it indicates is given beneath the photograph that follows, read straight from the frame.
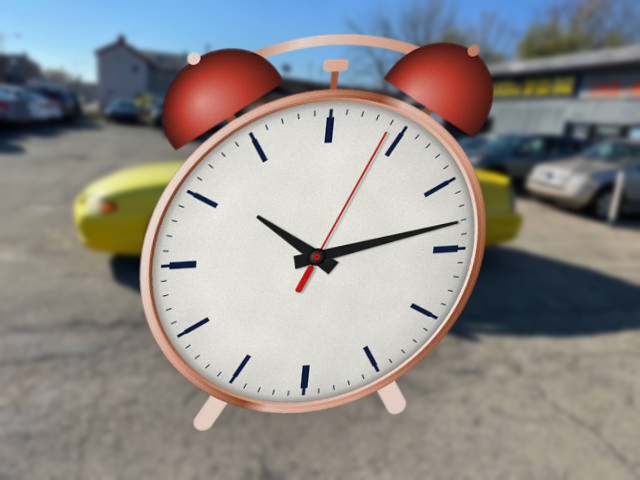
10:13:04
